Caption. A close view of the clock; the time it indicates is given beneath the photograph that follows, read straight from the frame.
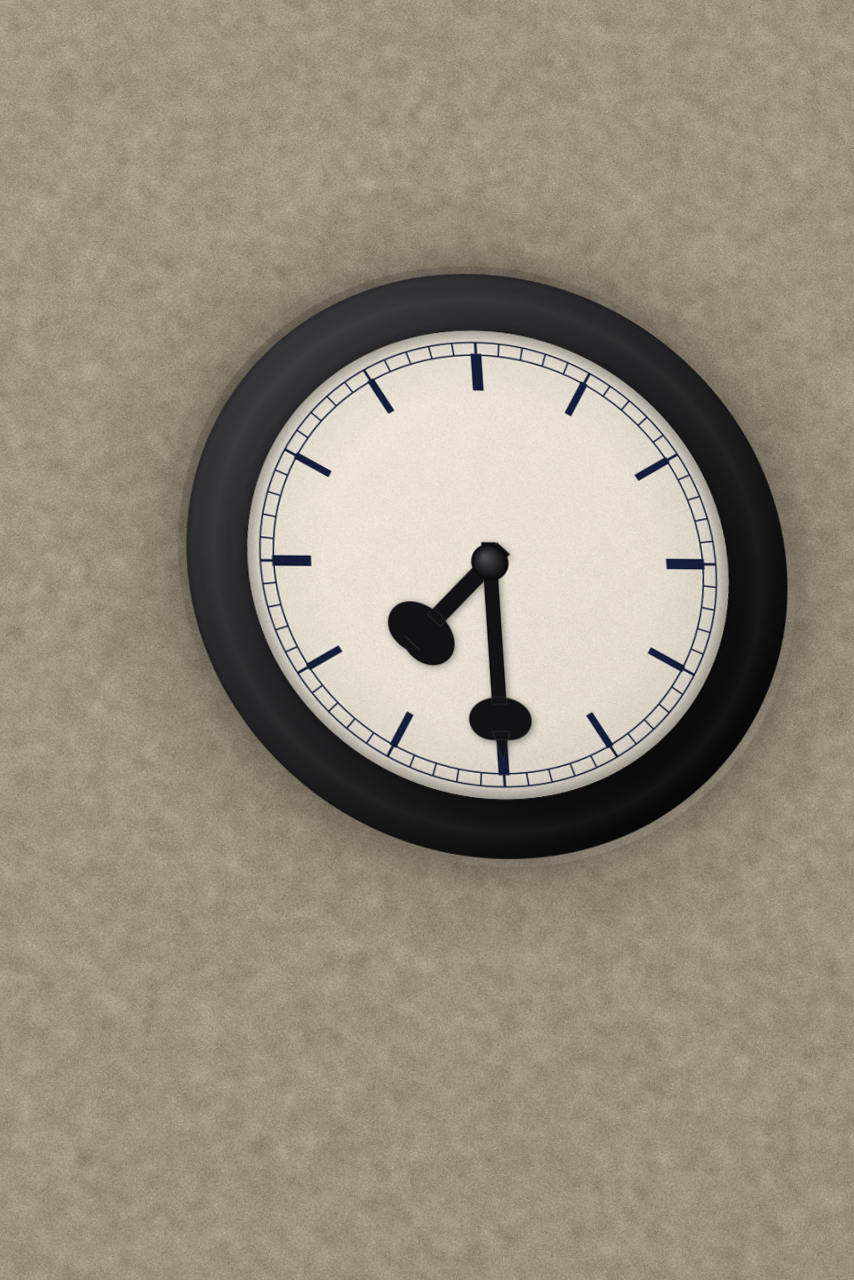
7:30
